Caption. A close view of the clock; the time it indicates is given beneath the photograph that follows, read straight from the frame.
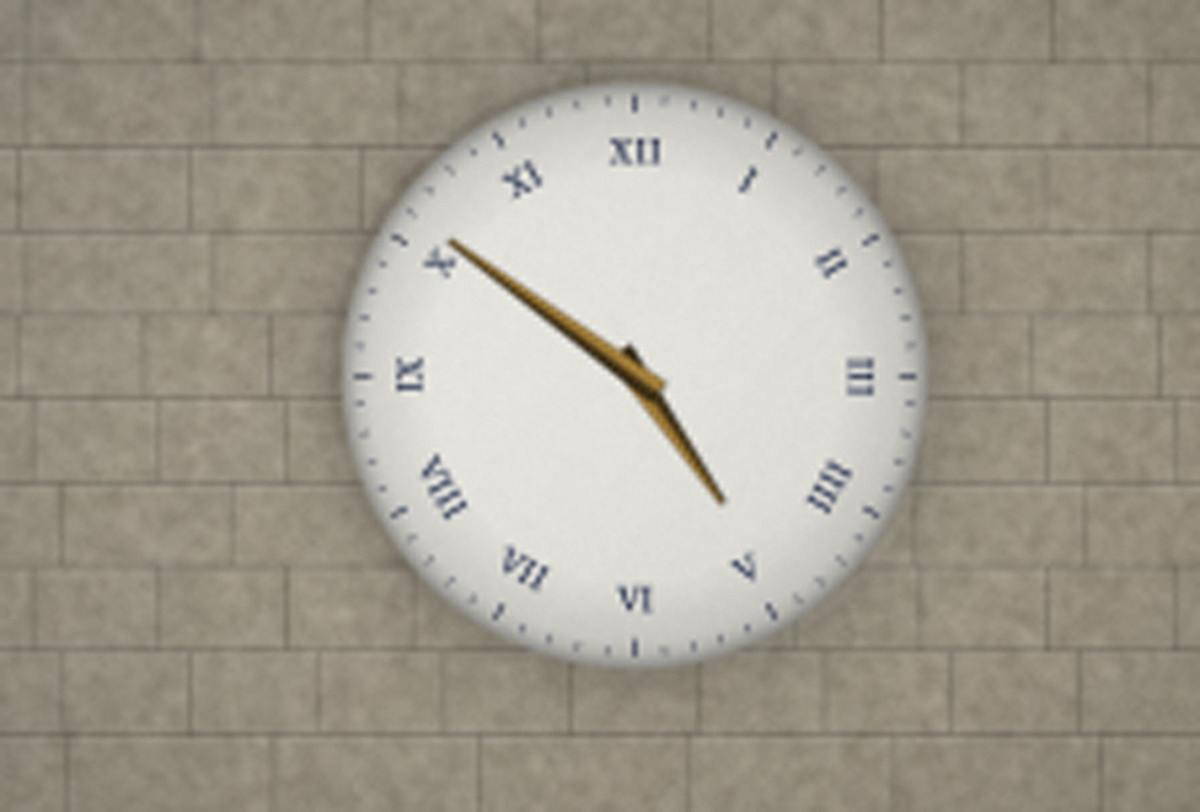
4:51
